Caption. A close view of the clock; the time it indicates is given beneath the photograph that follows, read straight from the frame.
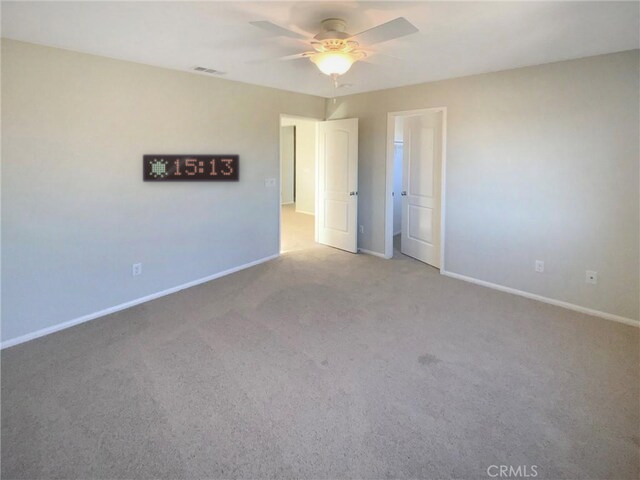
15:13
